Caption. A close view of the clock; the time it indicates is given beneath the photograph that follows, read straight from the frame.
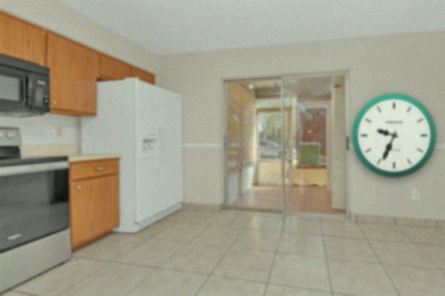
9:34
